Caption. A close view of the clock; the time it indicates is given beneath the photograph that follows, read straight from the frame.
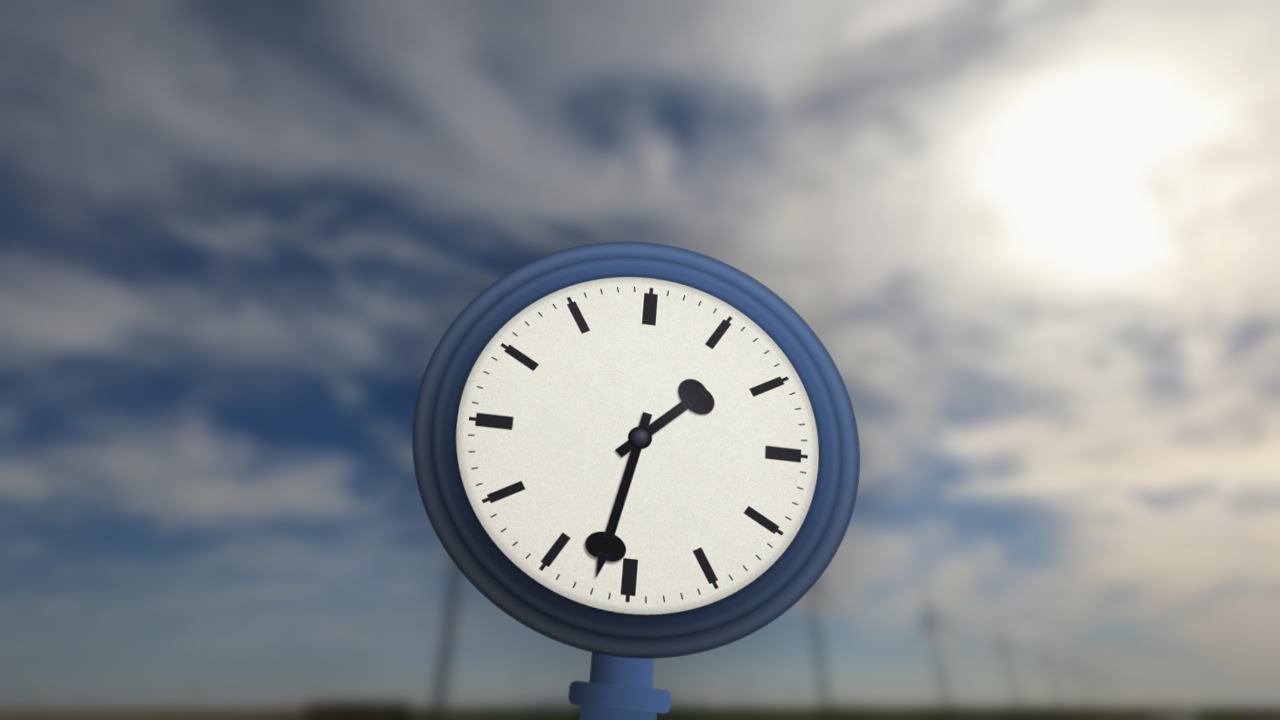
1:32
